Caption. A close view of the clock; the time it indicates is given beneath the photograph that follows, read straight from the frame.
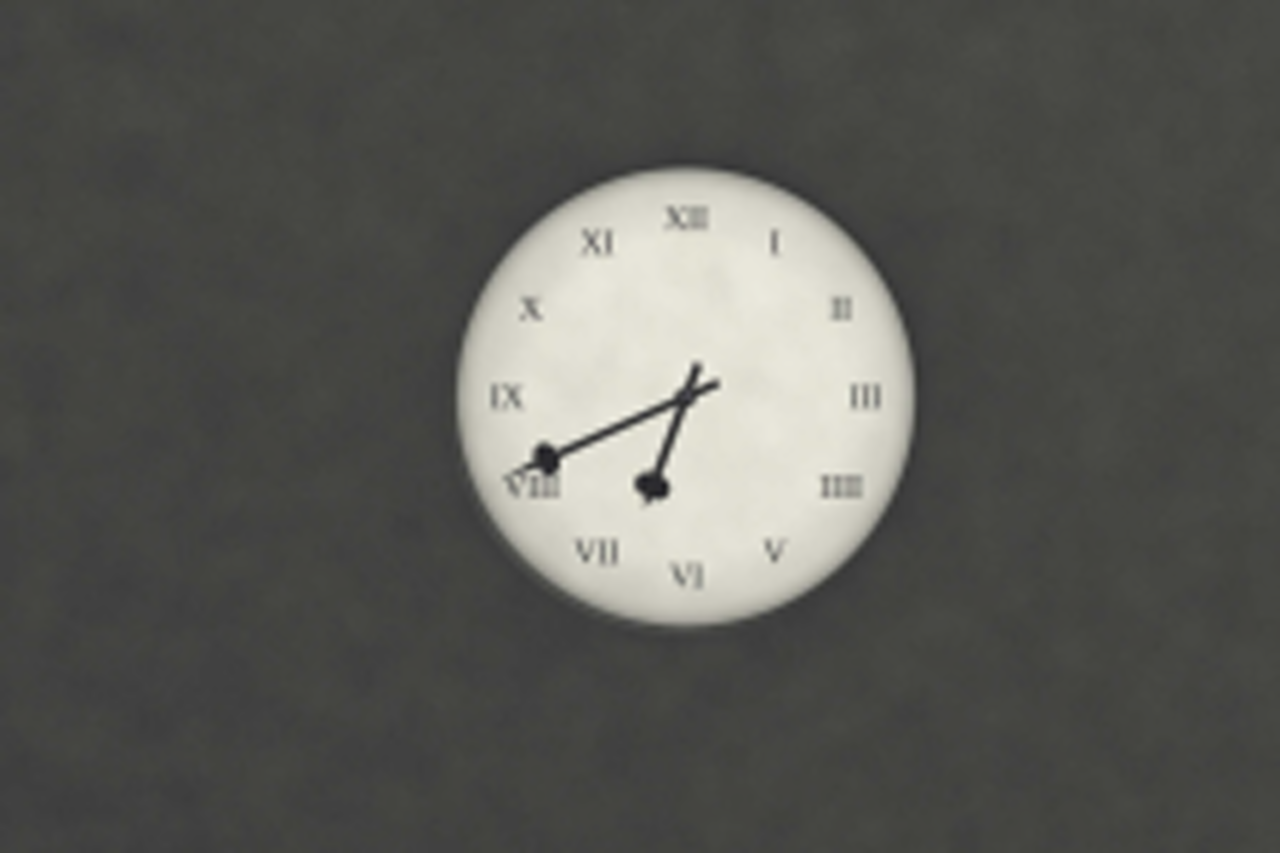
6:41
